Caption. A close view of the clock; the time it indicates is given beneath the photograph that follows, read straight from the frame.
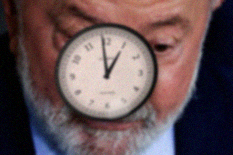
12:59
